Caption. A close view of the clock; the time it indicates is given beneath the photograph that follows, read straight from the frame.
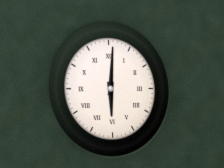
6:01
